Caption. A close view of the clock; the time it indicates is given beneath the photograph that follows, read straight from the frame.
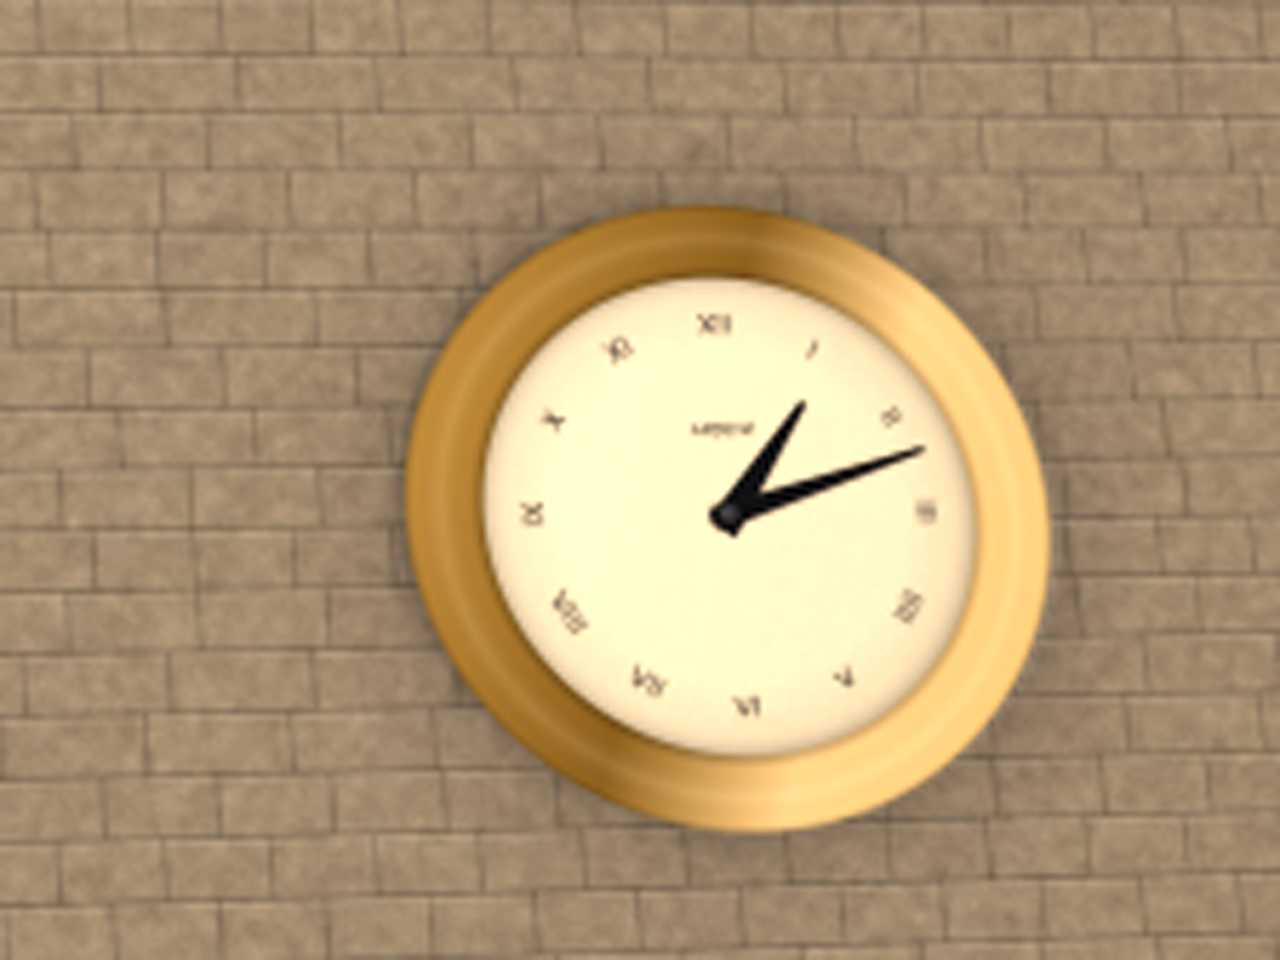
1:12
